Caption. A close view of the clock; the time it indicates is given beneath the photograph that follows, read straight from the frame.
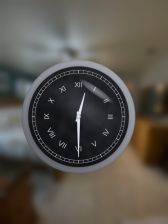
12:30
